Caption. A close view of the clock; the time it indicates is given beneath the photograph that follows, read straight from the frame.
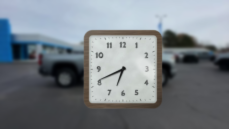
6:41
